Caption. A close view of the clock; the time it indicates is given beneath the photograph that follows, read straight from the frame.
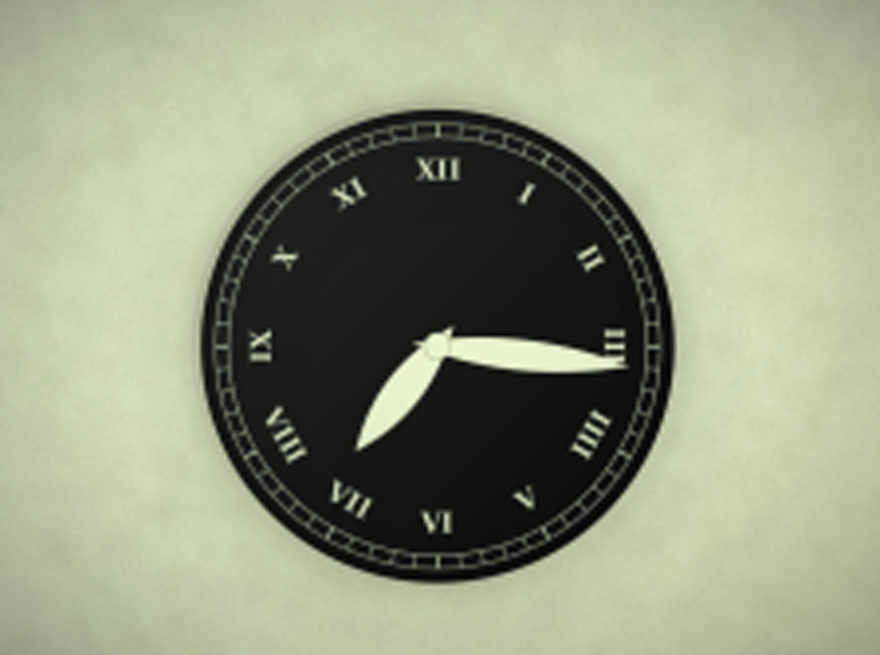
7:16
